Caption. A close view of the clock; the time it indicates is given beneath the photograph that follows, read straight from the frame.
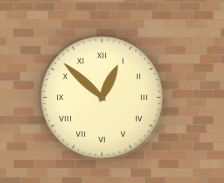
12:52
